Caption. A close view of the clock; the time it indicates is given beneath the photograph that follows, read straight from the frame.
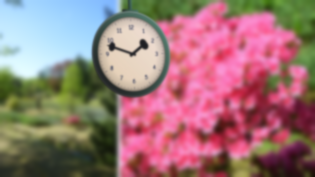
1:48
